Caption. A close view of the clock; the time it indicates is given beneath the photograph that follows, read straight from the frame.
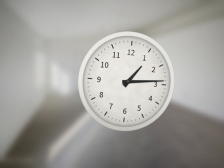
1:14
